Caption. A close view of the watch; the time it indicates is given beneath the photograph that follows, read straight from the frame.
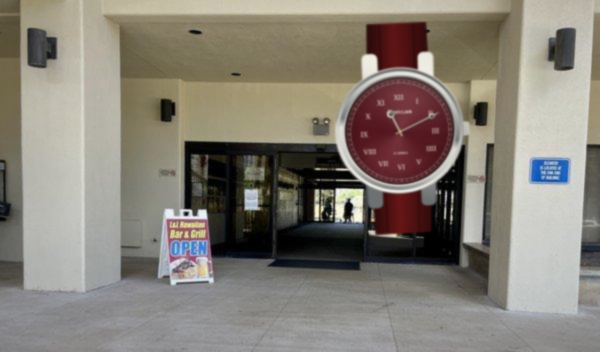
11:11
